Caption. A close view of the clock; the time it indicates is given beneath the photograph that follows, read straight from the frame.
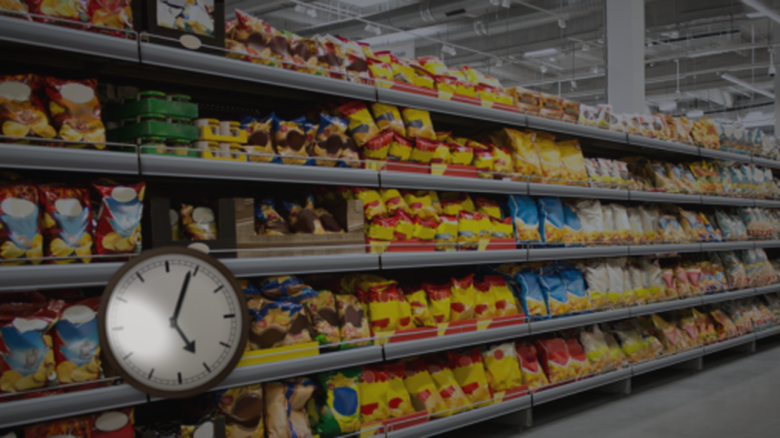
5:04
